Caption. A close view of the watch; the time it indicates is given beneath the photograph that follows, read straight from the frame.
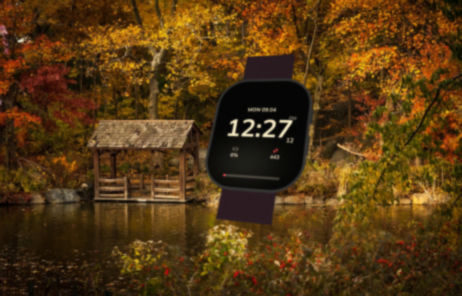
12:27
